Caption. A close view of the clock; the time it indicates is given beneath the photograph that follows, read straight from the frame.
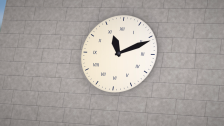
11:11
